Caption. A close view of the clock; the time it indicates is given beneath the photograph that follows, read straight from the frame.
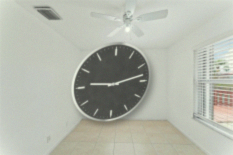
9:13
